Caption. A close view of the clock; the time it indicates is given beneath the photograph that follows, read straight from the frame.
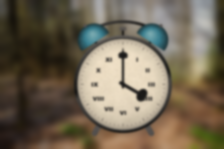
4:00
